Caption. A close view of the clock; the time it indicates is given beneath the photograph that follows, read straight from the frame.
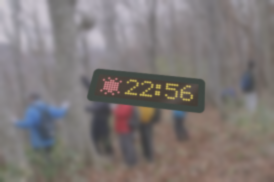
22:56
